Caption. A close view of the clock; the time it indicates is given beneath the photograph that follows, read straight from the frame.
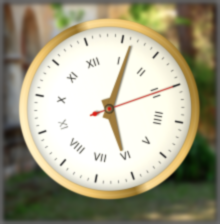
6:06:15
